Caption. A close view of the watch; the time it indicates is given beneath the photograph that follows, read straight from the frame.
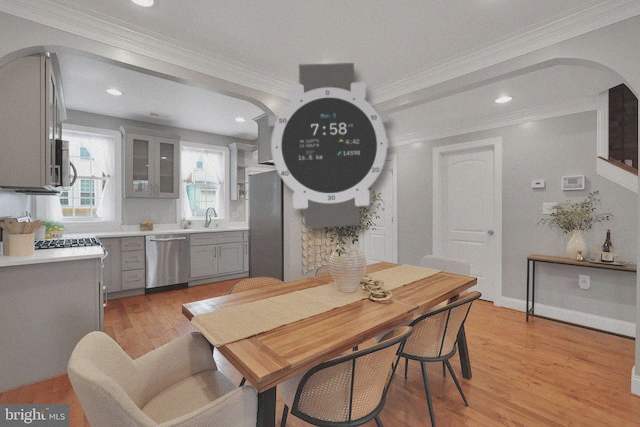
7:58
